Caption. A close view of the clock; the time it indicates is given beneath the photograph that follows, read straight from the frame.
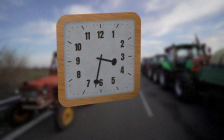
3:32
